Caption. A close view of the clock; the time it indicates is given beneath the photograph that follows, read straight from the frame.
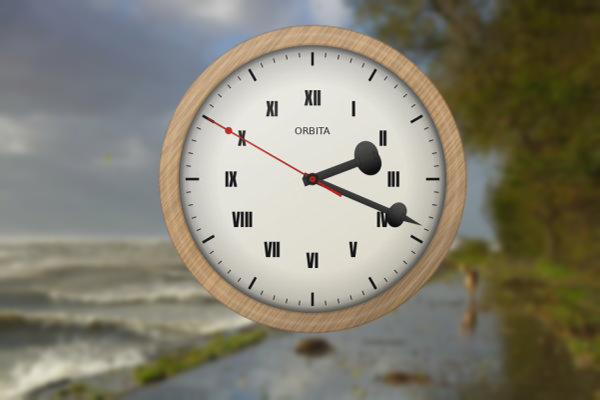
2:18:50
